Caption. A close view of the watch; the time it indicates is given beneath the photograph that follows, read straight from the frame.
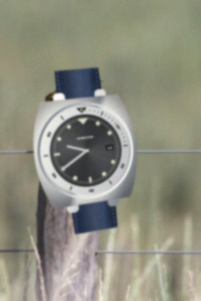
9:40
